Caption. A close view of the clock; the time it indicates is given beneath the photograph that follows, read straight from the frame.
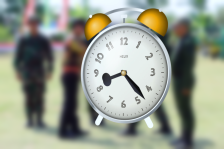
8:23
